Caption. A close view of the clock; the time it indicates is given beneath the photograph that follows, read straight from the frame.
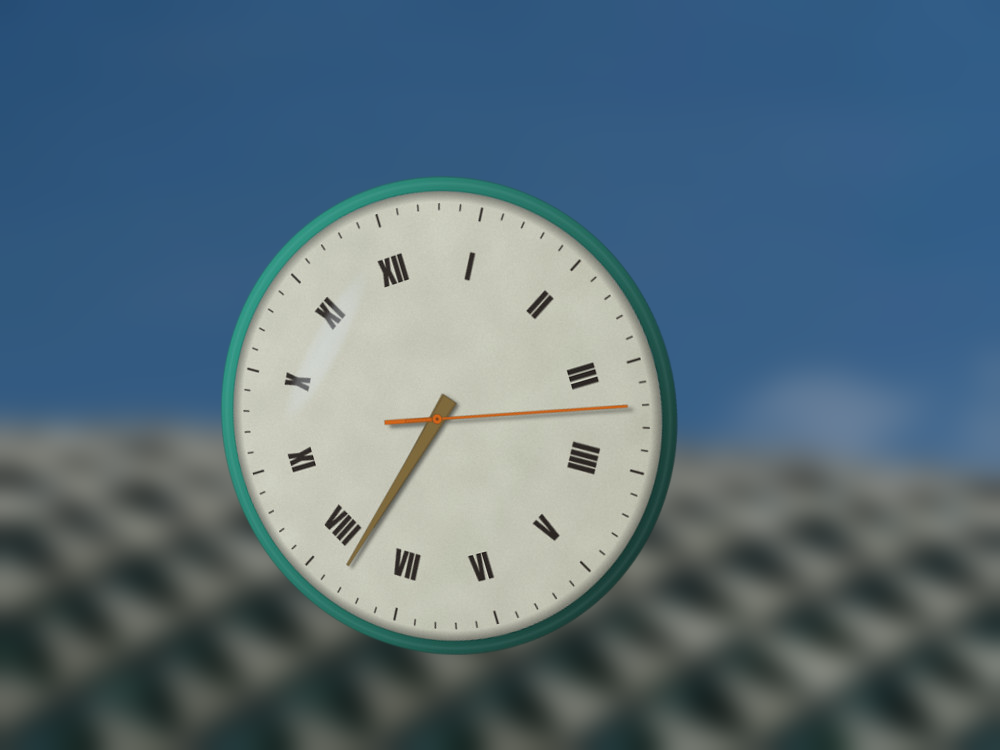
7:38:17
